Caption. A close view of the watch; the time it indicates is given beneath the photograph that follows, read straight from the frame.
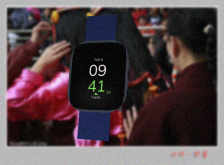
9:41
